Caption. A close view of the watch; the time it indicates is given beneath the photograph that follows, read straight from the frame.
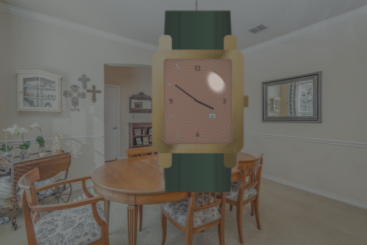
3:51
